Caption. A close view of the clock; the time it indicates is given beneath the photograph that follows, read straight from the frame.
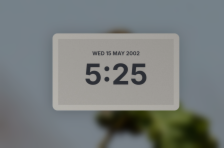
5:25
